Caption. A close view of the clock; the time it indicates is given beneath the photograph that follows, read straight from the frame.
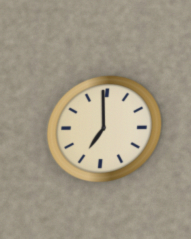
6:59
